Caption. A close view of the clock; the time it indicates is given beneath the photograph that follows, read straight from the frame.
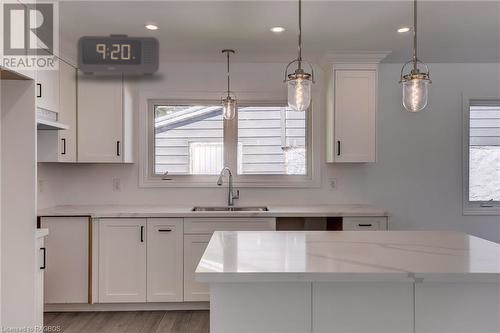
9:20
